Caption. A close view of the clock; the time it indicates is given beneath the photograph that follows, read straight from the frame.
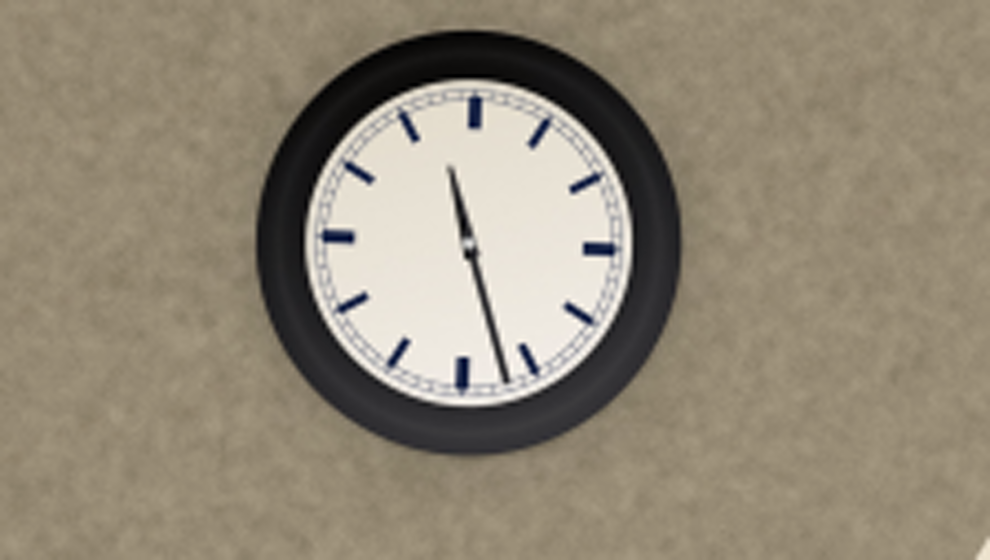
11:27
